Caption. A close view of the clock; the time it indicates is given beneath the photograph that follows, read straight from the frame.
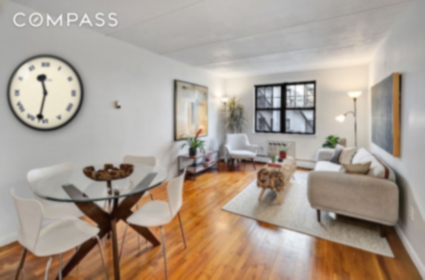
11:32
